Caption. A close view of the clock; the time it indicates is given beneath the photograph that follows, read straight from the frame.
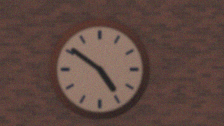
4:51
